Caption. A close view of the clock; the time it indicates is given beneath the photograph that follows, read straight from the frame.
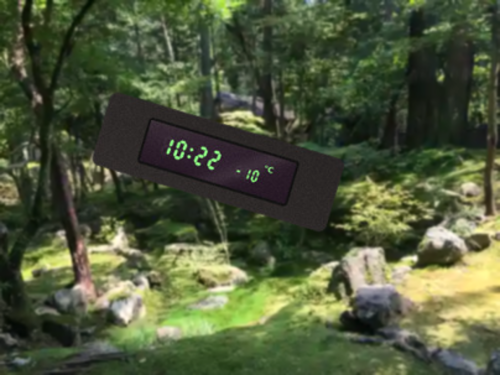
10:22
